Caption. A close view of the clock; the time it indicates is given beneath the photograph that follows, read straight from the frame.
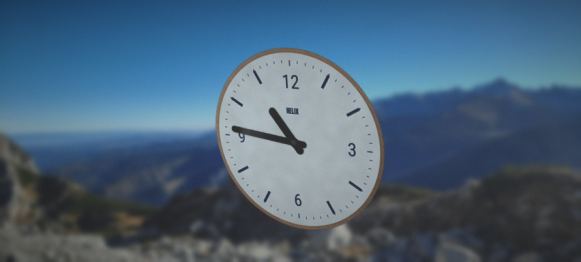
10:46
